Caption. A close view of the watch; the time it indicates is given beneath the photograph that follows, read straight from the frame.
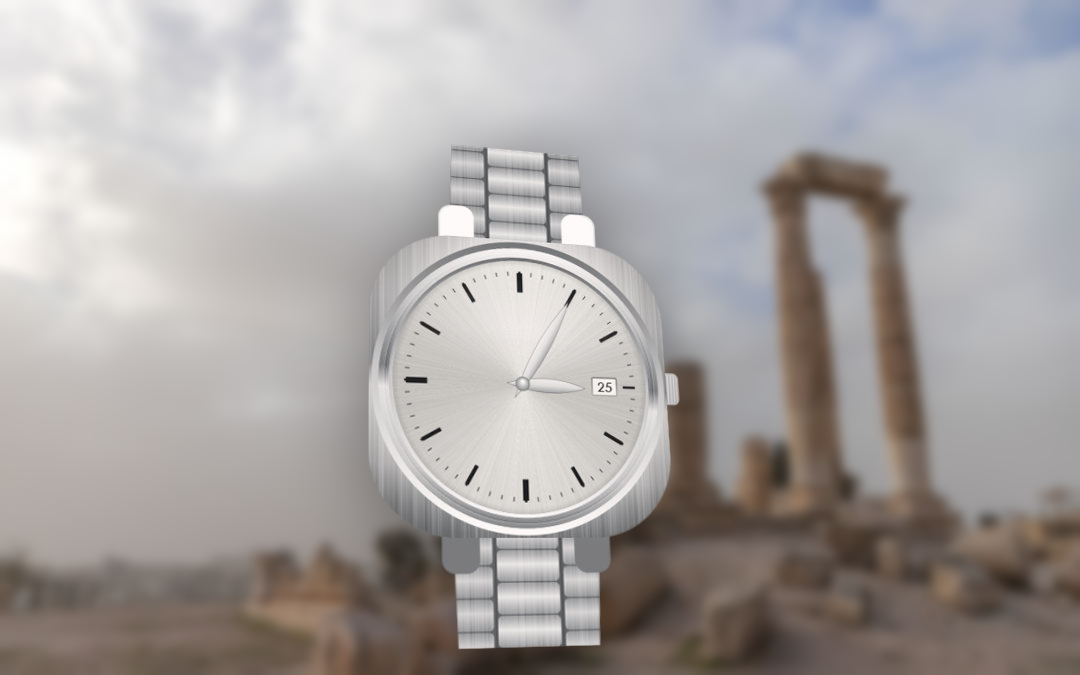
3:05
